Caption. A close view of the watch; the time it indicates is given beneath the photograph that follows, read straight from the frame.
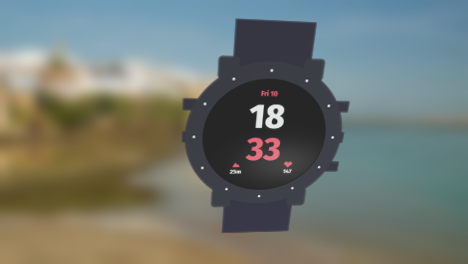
18:33
